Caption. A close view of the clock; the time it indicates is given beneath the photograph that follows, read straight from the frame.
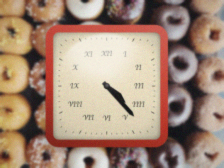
4:23
